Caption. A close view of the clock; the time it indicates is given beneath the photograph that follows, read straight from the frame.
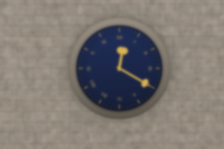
12:20
